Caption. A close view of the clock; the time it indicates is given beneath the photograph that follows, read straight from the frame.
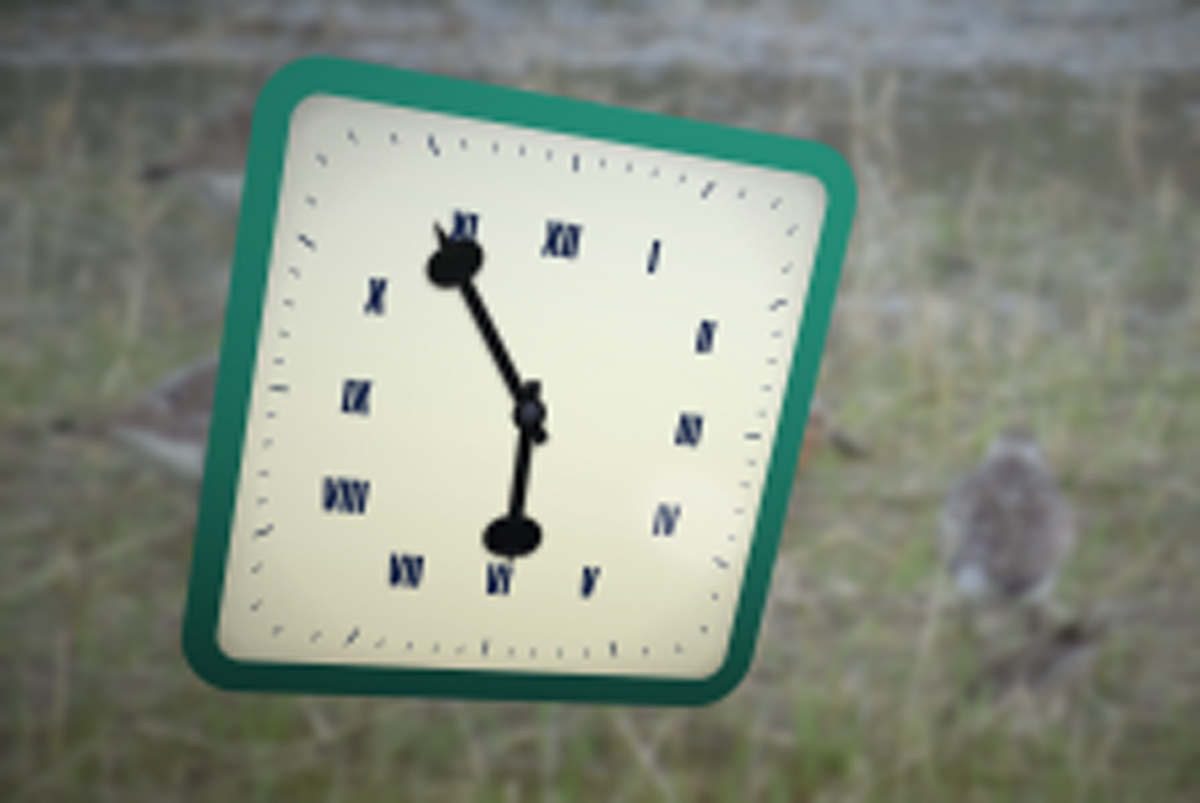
5:54
